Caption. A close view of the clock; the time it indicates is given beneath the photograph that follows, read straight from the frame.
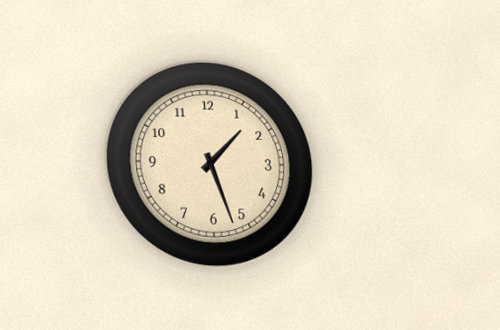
1:27
